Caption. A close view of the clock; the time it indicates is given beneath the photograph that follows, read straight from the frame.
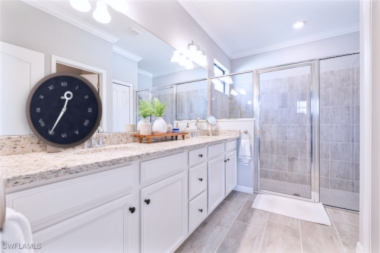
12:35
